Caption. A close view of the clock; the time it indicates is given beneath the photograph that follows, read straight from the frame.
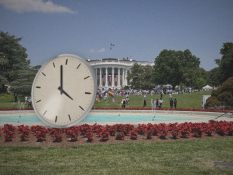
3:58
